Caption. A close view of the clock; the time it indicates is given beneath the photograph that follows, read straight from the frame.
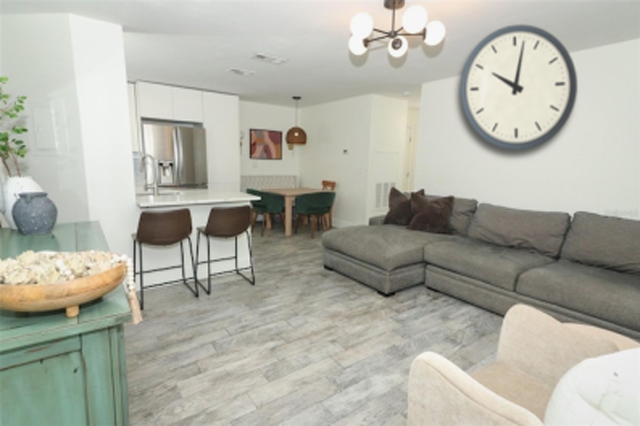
10:02
